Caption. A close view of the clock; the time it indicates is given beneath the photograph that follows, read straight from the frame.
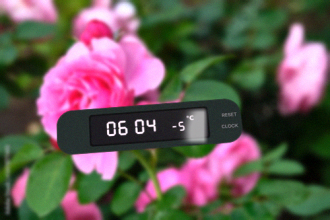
6:04
